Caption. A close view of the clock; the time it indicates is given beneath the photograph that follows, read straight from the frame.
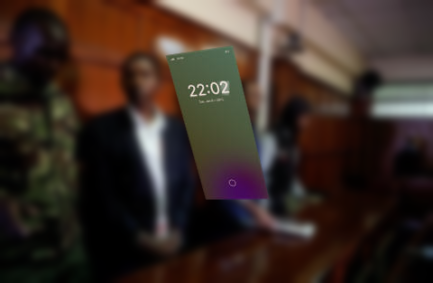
22:02
